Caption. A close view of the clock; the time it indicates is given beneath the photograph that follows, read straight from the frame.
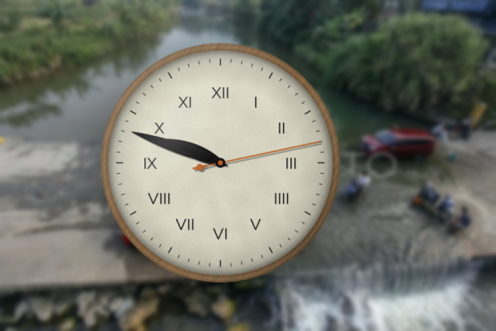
9:48:13
